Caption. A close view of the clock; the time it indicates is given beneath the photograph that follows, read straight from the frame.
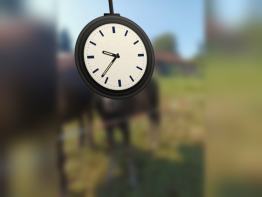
9:37
